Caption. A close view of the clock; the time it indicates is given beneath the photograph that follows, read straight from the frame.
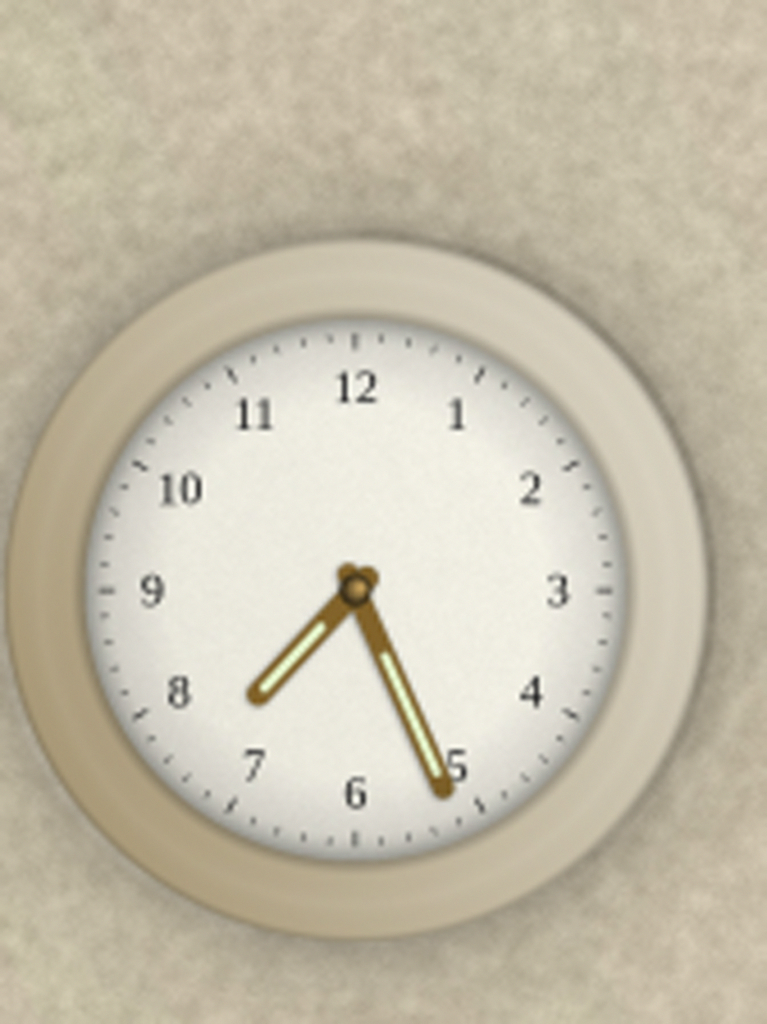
7:26
